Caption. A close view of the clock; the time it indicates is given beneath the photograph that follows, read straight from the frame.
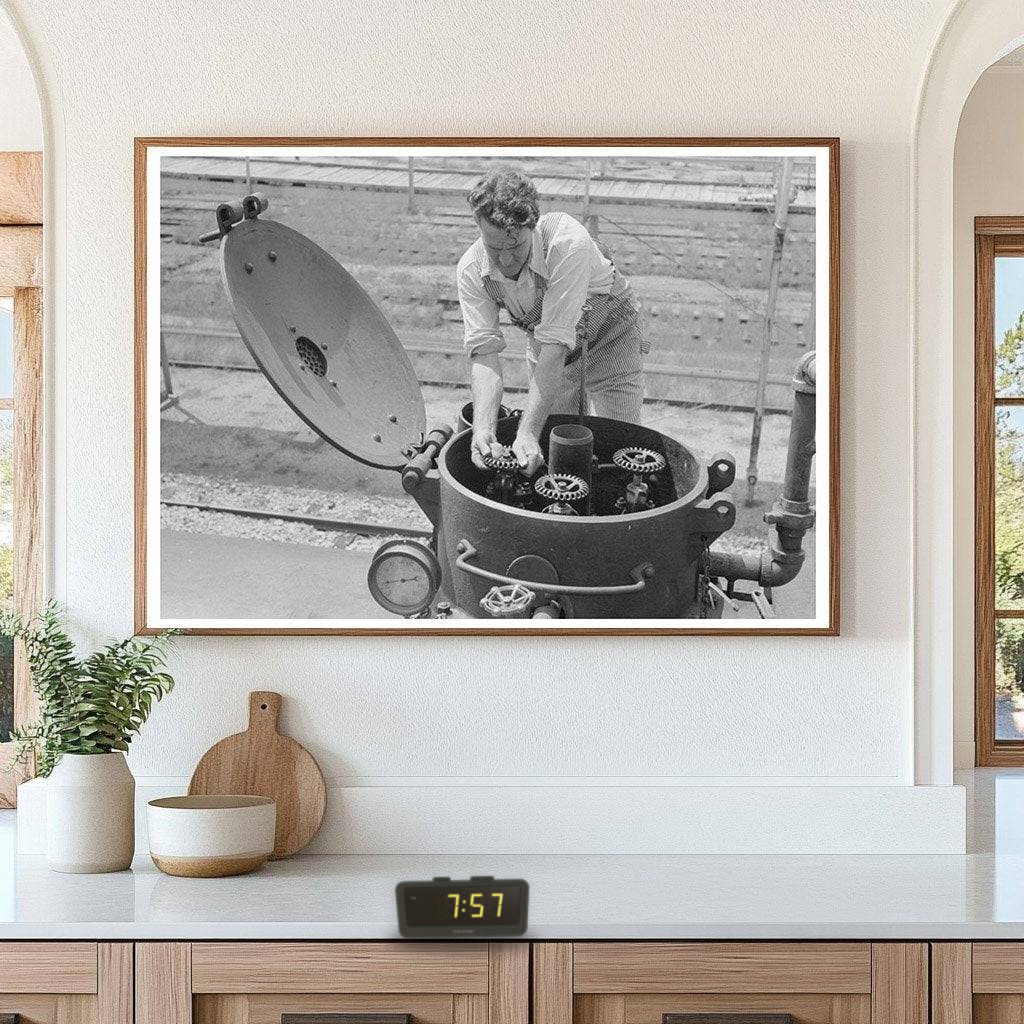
7:57
